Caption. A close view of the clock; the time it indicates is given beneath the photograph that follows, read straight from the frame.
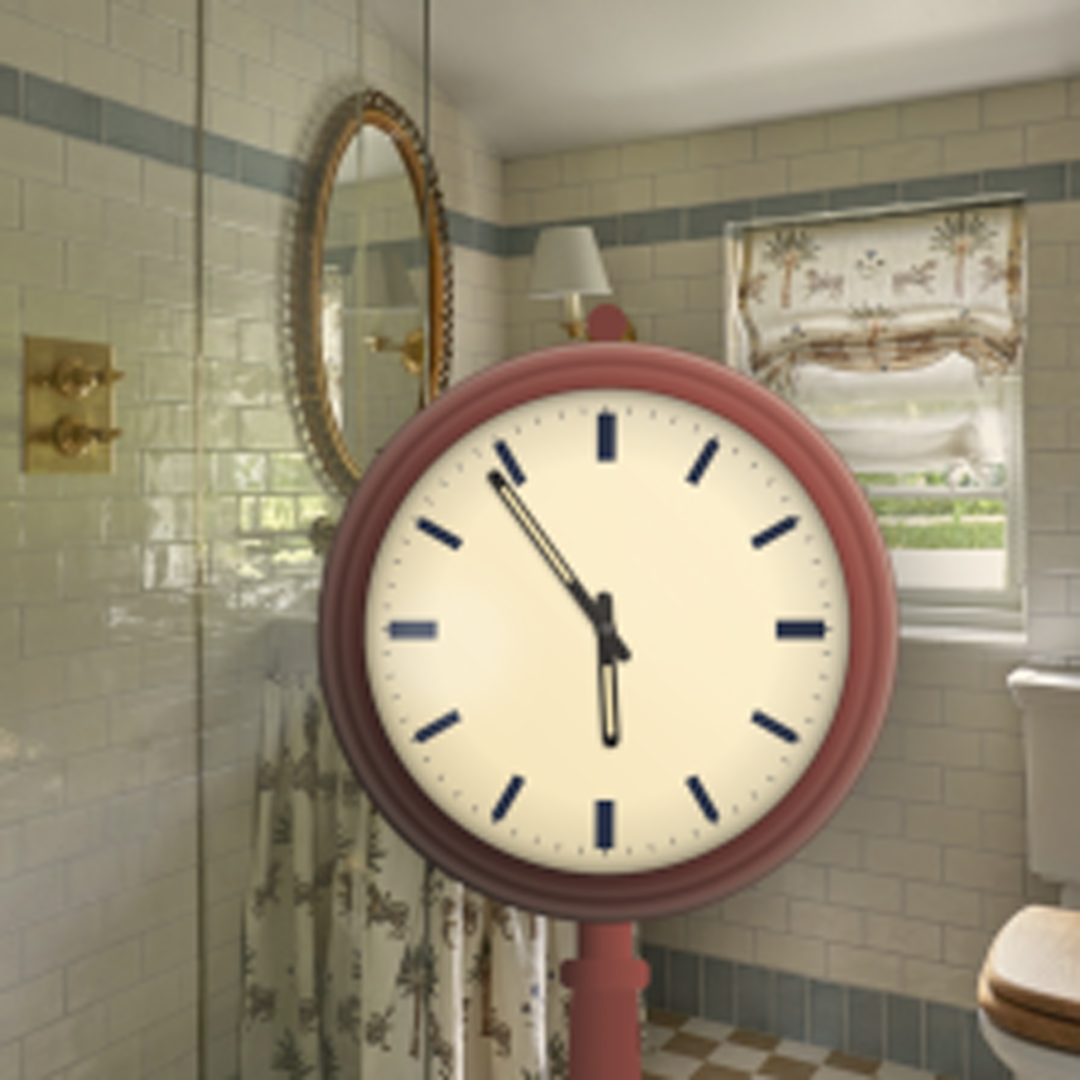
5:54
